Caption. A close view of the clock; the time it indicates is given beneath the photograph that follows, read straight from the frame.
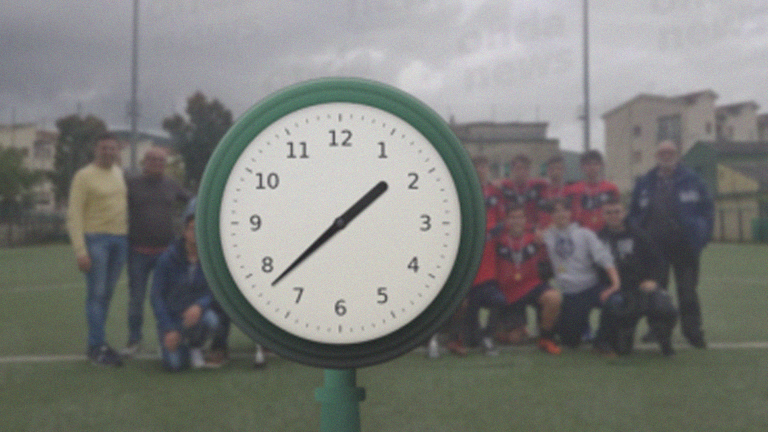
1:38
